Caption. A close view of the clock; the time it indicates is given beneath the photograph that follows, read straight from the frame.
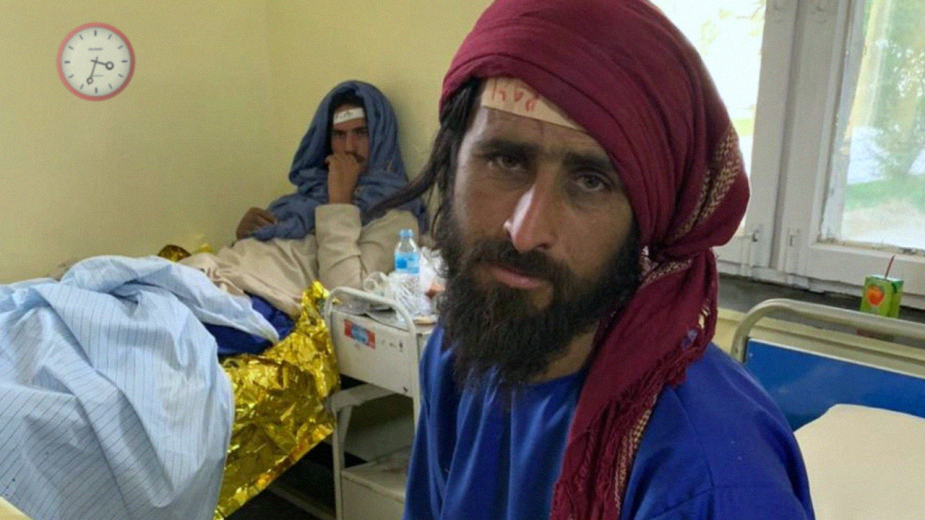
3:33
